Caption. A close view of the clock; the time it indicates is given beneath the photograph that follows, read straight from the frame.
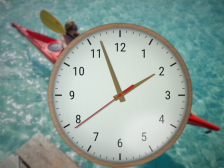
1:56:39
